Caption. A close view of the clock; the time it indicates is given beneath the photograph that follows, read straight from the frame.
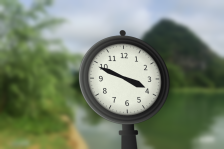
3:49
